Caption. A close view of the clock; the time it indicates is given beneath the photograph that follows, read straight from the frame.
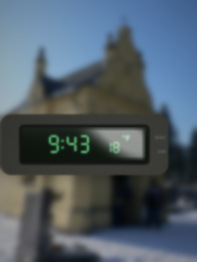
9:43
